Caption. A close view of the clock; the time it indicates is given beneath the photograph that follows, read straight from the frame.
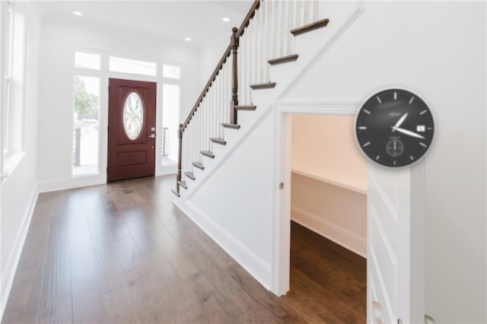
1:18
